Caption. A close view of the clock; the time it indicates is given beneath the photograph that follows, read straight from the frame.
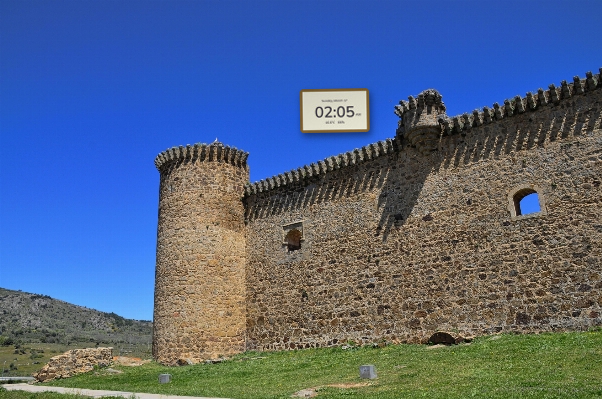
2:05
